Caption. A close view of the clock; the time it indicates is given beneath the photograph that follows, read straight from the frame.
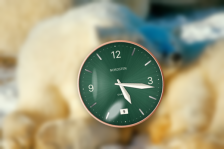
5:17
